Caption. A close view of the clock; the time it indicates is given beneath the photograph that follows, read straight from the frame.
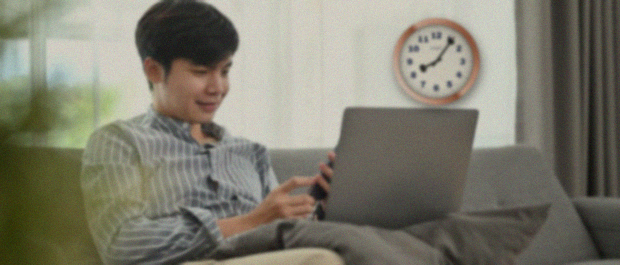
8:06
